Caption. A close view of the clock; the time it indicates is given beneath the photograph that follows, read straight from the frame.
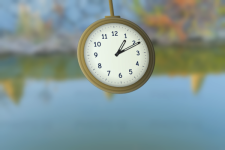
1:11
